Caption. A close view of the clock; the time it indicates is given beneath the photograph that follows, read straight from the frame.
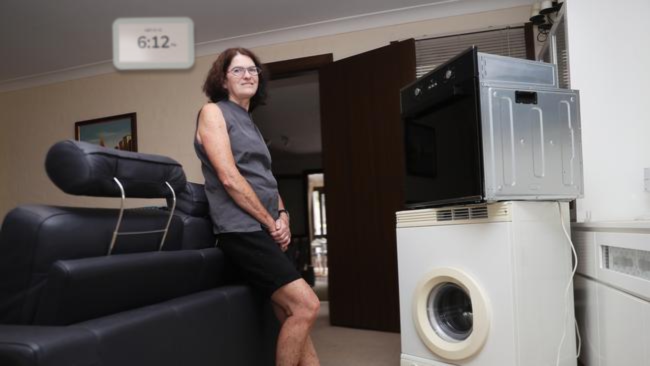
6:12
